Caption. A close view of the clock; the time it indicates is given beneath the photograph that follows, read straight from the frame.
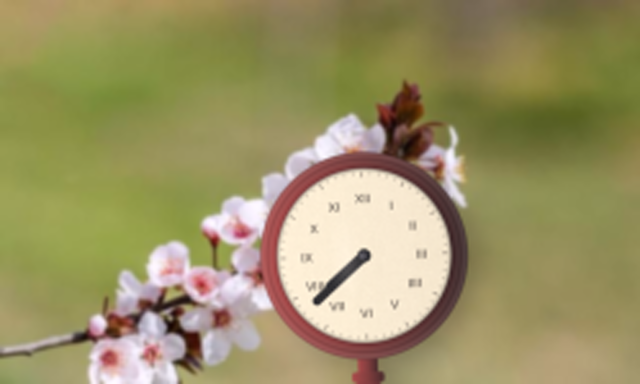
7:38
